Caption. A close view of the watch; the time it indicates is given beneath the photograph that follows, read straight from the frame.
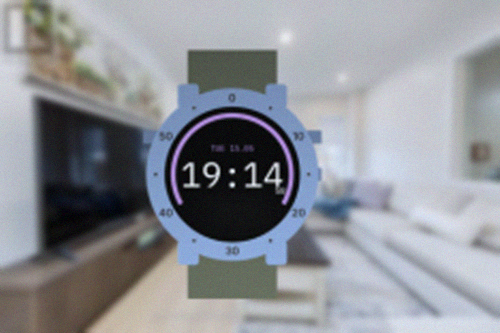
19:14
